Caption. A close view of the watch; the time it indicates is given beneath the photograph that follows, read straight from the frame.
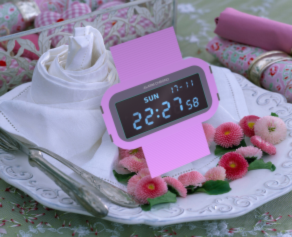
22:27:58
